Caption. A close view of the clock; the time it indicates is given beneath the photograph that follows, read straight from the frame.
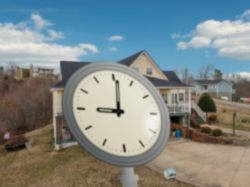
9:01
